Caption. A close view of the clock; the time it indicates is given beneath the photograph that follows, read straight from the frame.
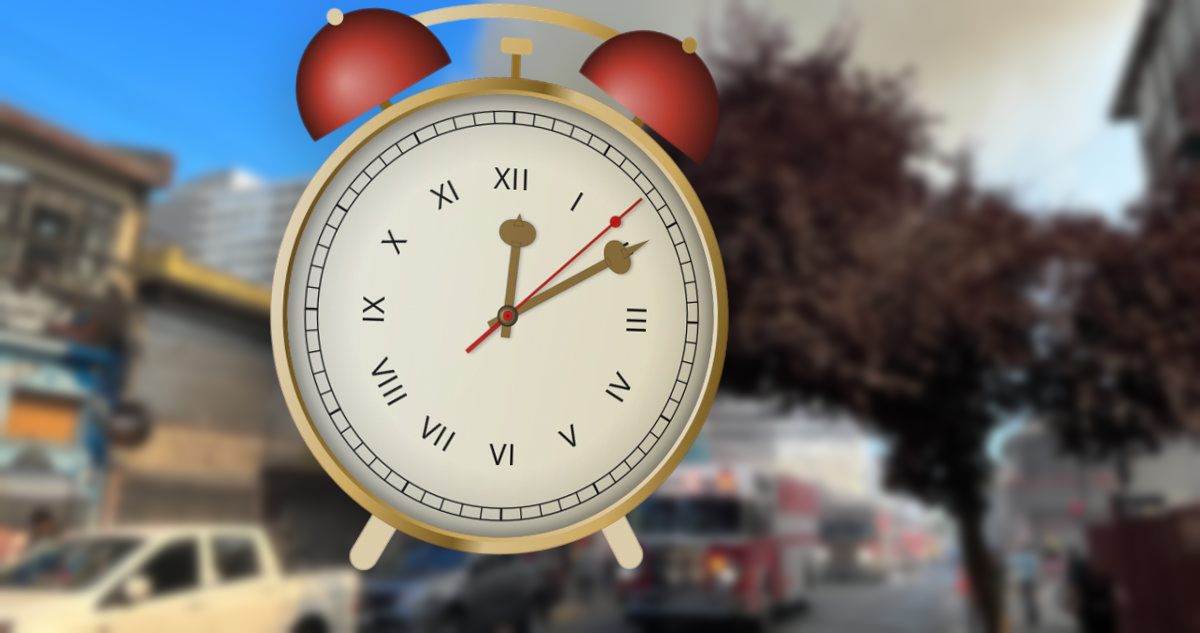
12:10:08
